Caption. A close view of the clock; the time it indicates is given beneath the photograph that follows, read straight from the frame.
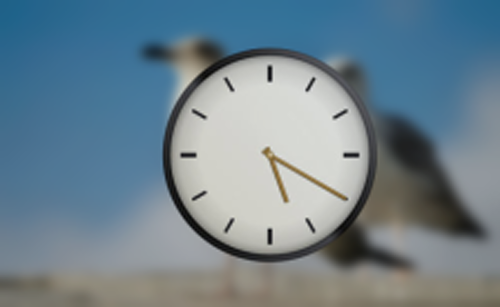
5:20
